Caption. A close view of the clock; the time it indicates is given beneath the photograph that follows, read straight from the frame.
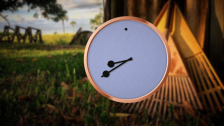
8:40
